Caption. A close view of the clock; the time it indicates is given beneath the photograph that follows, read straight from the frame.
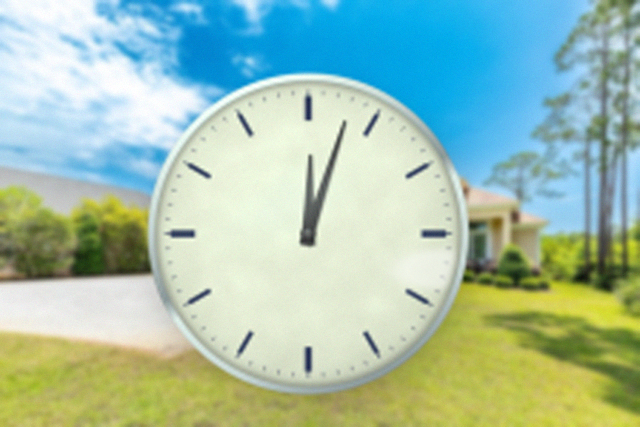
12:03
